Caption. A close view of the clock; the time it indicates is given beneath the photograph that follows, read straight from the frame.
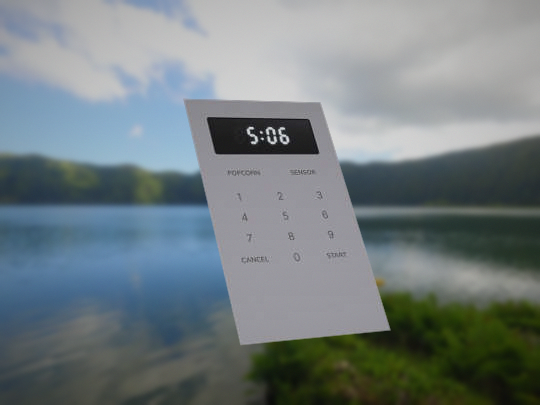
5:06
